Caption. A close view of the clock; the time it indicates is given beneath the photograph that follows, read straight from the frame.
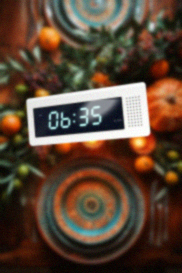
6:35
